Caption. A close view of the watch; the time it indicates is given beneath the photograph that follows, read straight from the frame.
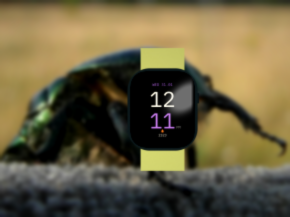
12:11
